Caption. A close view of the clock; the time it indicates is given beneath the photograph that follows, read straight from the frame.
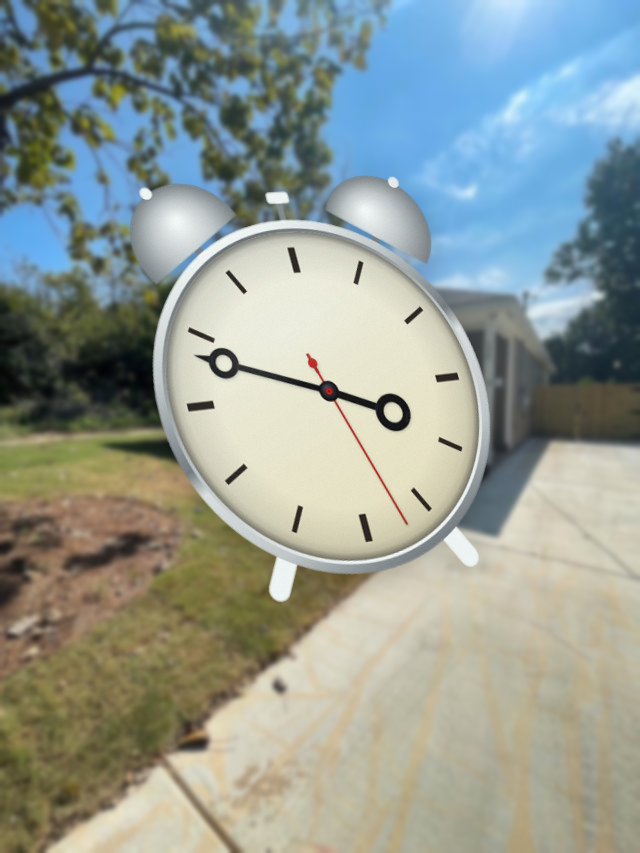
3:48:27
